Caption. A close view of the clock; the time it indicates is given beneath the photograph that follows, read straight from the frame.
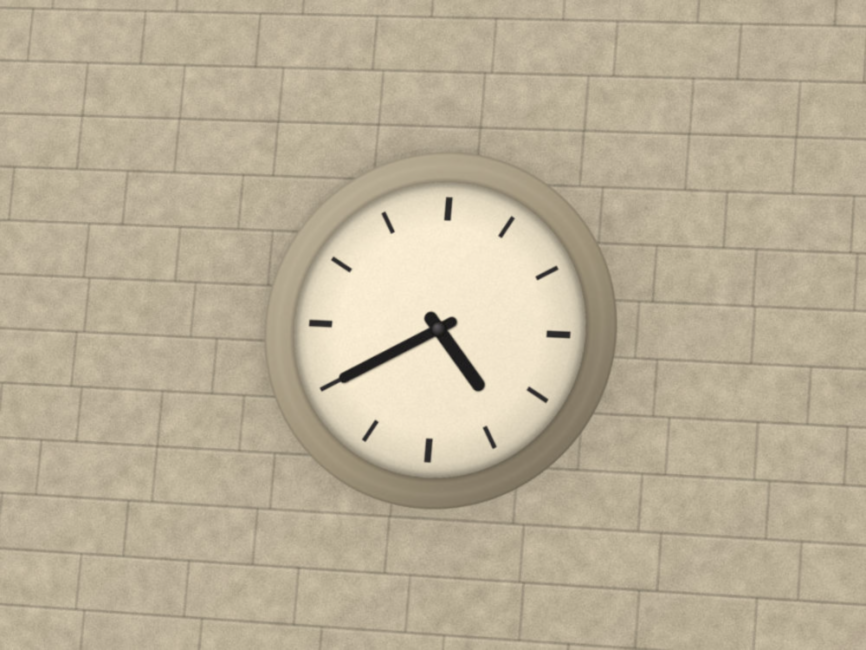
4:40
